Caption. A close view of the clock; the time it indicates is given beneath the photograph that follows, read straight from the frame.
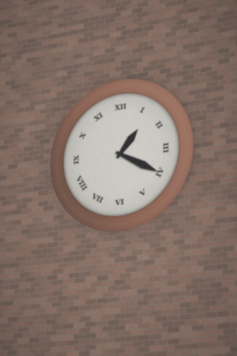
1:20
